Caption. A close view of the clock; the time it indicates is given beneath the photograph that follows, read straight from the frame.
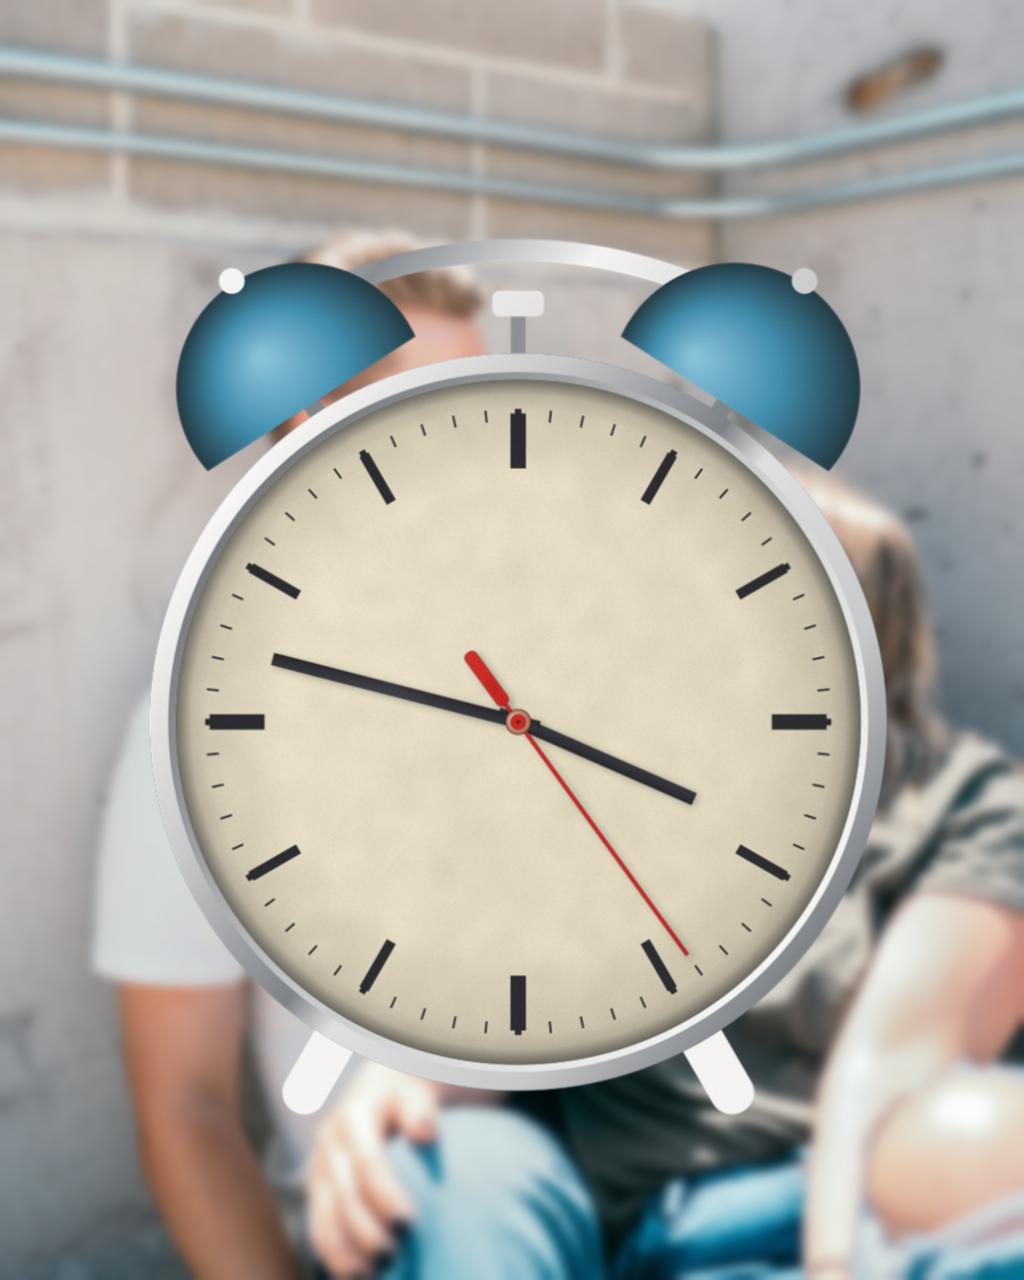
3:47:24
